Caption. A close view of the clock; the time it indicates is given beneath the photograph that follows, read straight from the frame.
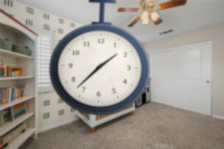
1:37
